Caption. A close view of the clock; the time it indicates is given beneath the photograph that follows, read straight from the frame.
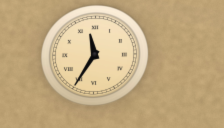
11:35
